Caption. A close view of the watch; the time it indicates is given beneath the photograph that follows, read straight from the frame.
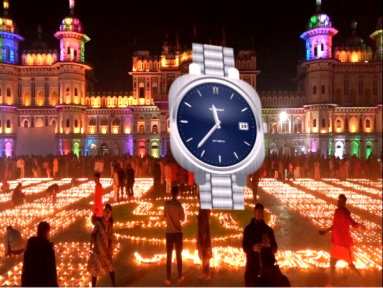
11:37
